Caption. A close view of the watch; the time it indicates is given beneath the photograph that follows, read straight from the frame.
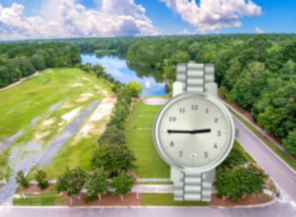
2:45
